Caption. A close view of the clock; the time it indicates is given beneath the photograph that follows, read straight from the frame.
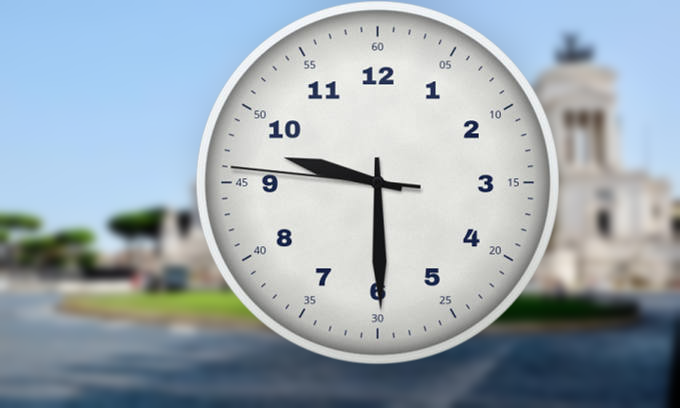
9:29:46
